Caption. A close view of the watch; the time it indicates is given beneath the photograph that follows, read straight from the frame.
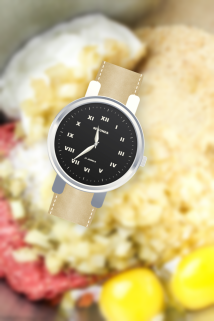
11:36
